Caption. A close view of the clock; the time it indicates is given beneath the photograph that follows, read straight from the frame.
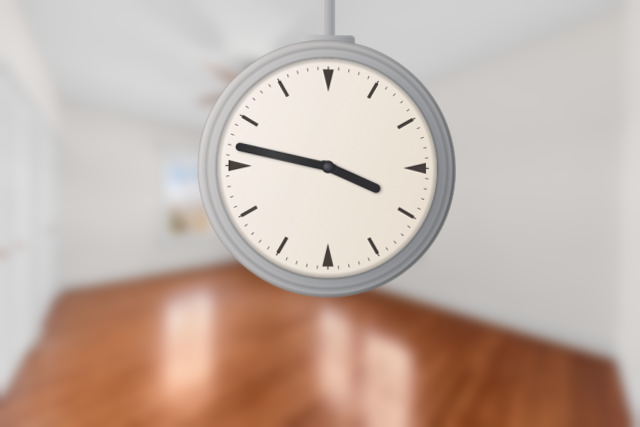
3:47
